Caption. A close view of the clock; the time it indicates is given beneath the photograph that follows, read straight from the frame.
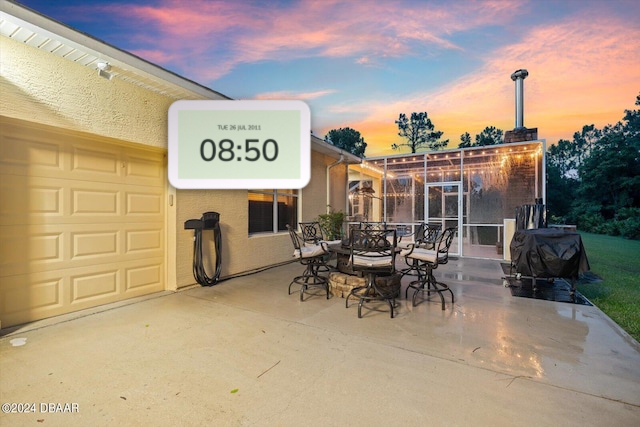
8:50
